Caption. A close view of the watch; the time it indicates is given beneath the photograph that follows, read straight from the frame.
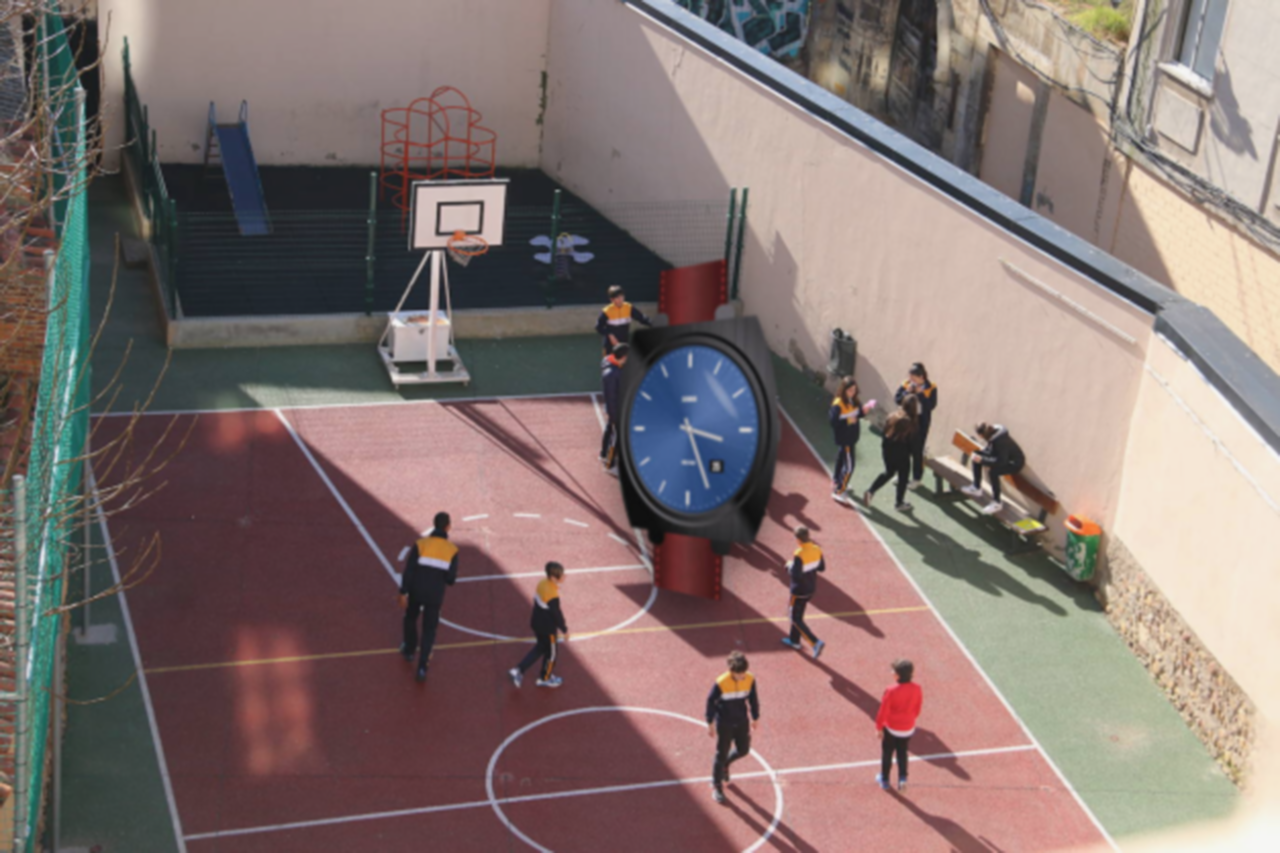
3:26
